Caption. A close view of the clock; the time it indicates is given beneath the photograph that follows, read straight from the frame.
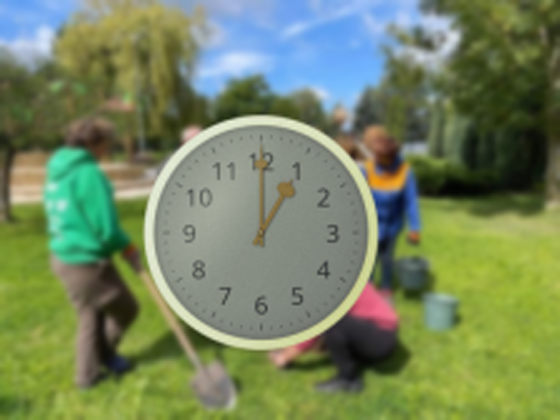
1:00
